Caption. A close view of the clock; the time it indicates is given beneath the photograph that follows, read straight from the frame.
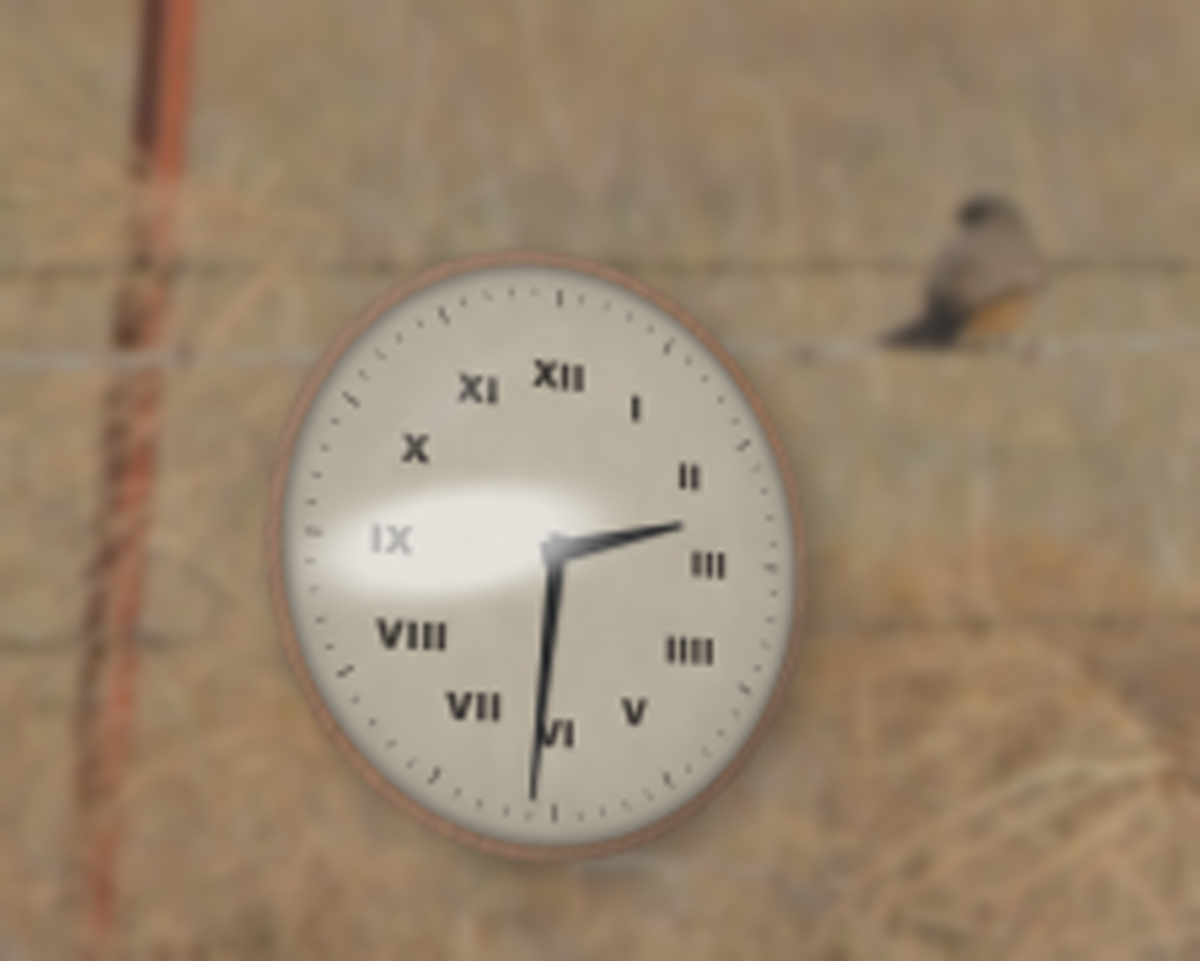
2:31
